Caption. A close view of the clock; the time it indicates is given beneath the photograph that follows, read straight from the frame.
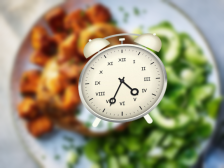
4:34
